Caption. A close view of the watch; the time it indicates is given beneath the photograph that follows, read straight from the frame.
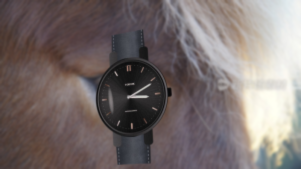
3:11
